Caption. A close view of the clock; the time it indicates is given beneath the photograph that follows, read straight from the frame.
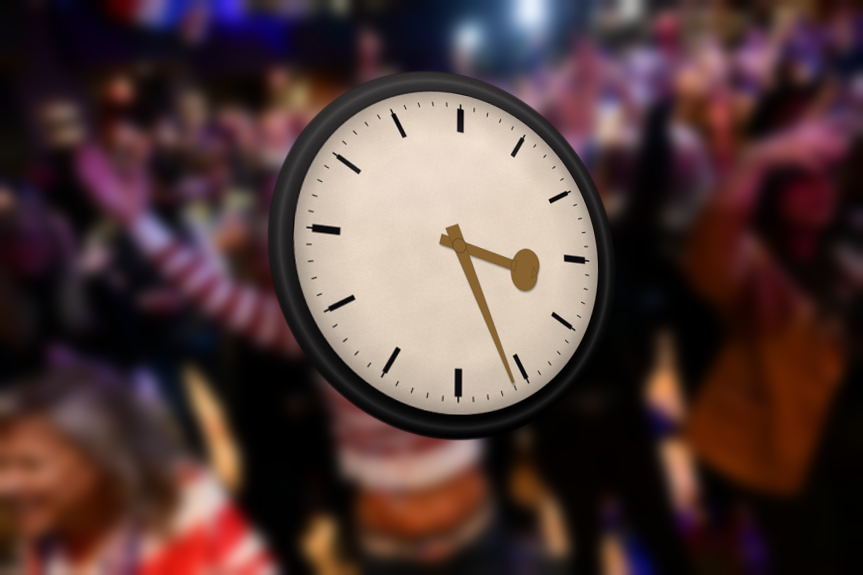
3:26
